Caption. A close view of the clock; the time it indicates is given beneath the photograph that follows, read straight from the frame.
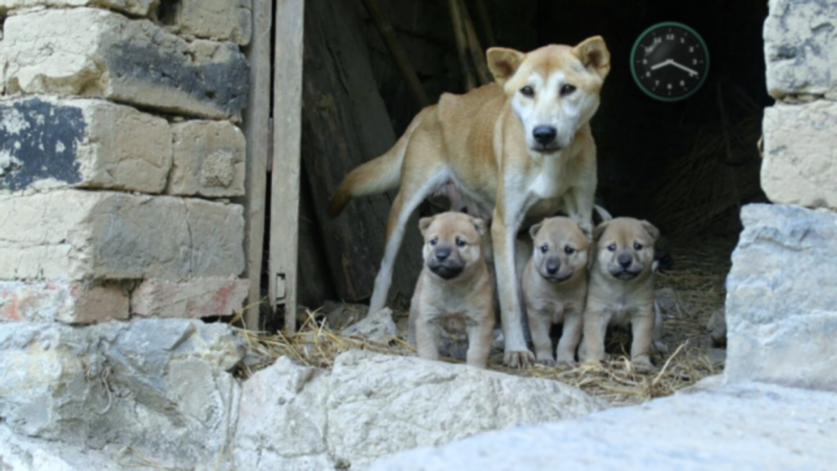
8:19
